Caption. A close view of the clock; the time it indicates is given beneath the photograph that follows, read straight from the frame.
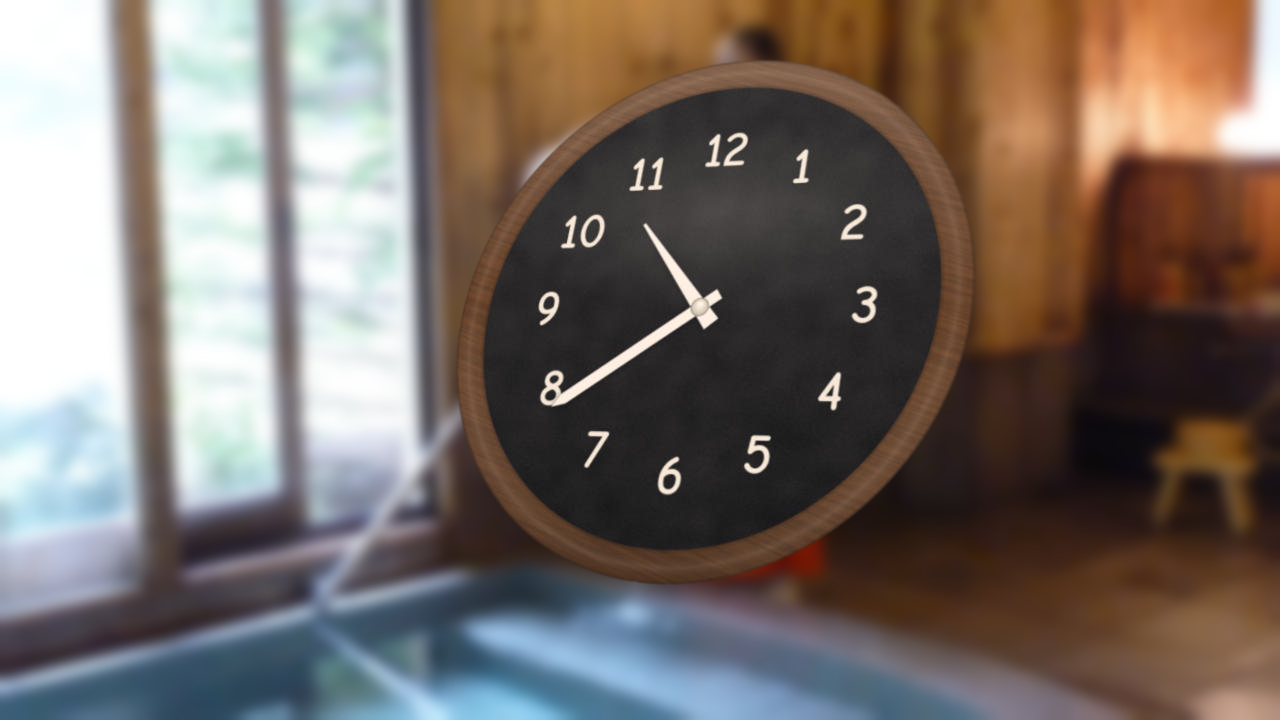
10:39
